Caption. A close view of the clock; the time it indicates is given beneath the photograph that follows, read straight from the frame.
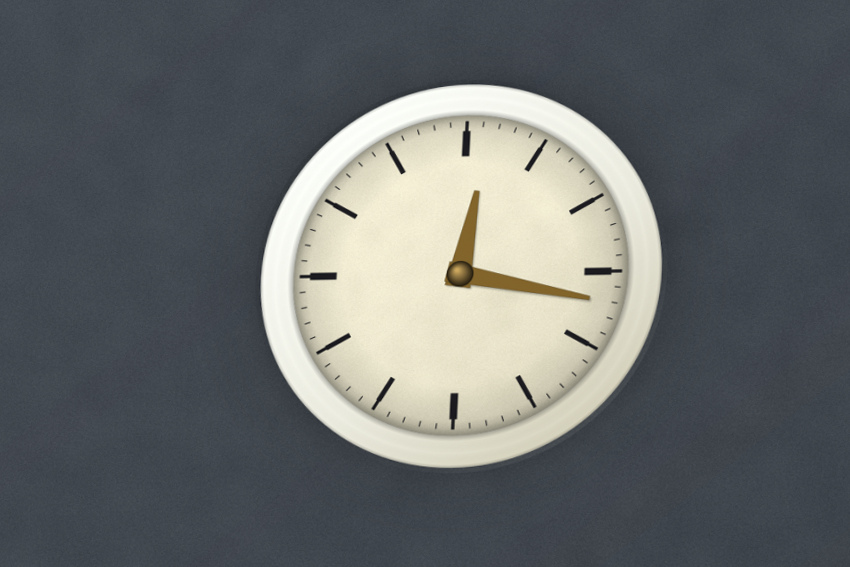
12:17
